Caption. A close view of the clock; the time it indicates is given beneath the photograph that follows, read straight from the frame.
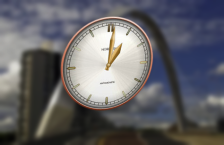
1:01
